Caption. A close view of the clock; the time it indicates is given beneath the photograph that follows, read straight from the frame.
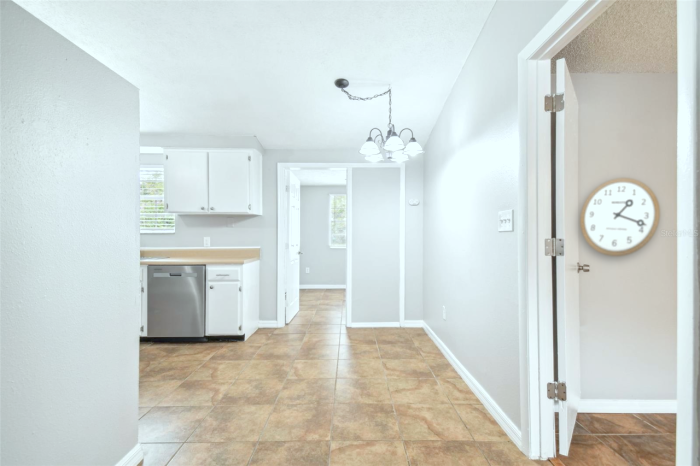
1:18
